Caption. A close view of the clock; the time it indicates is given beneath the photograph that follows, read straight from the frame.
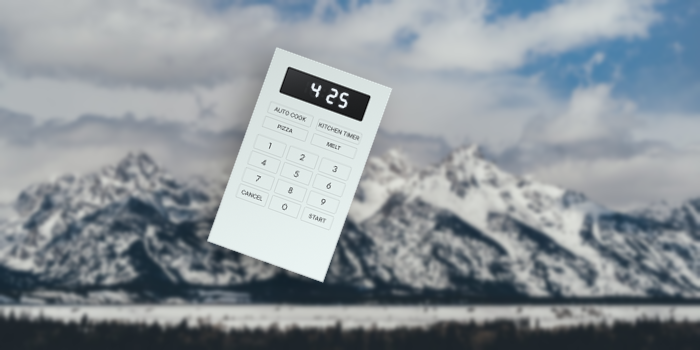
4:25
